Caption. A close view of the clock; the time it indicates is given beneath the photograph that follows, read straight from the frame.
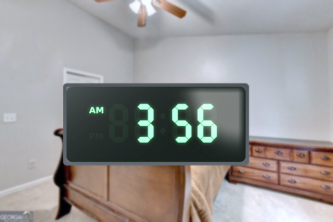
3:56
